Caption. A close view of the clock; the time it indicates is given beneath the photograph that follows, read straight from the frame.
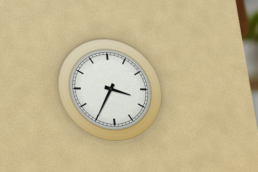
3:35
